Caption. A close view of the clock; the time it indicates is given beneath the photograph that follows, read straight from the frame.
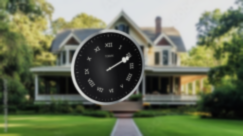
2:11
